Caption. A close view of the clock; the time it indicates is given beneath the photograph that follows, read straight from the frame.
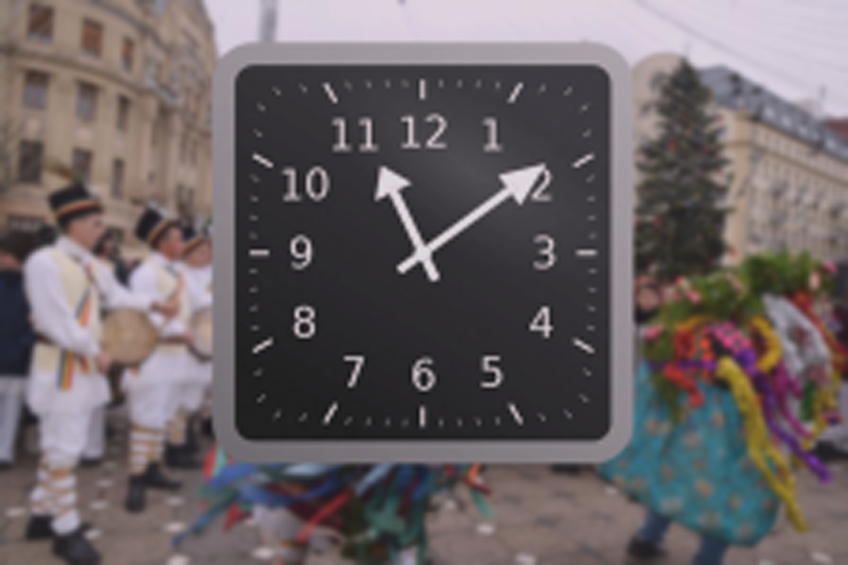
11:09
